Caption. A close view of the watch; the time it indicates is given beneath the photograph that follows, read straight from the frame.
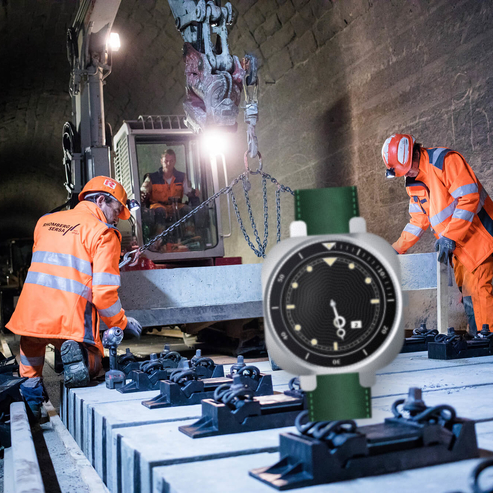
5:28
